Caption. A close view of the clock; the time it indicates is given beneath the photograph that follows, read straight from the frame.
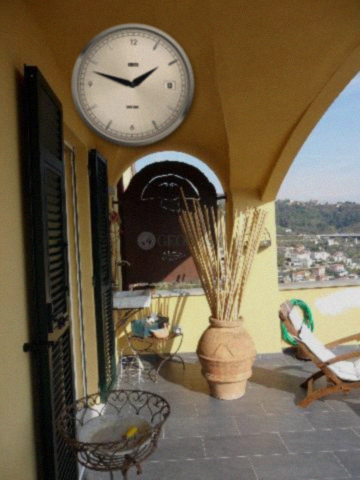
1:48
